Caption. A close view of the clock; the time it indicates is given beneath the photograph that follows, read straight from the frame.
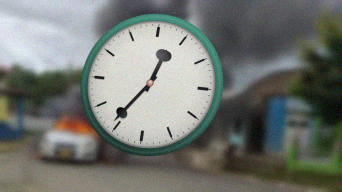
12:36
